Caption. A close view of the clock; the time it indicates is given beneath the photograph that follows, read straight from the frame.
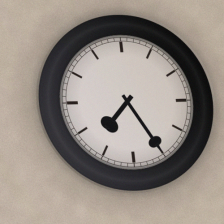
7:25
